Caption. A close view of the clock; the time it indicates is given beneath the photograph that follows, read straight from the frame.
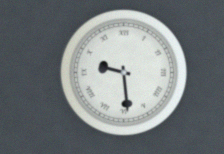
9:29
